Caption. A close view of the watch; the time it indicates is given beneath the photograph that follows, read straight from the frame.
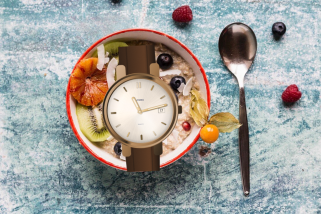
11:13
